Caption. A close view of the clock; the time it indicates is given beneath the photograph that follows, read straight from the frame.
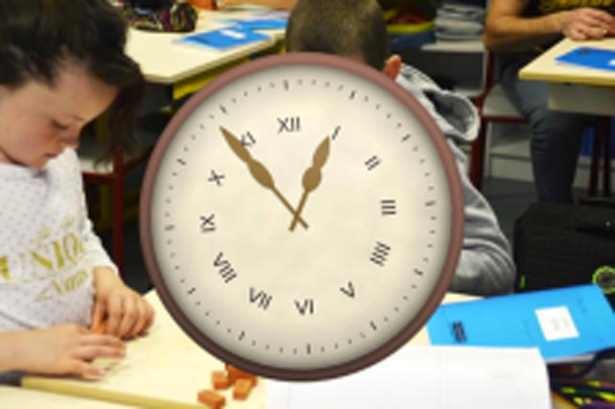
12:54
